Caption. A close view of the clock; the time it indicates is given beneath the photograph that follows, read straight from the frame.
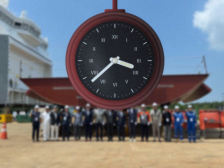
3:38
